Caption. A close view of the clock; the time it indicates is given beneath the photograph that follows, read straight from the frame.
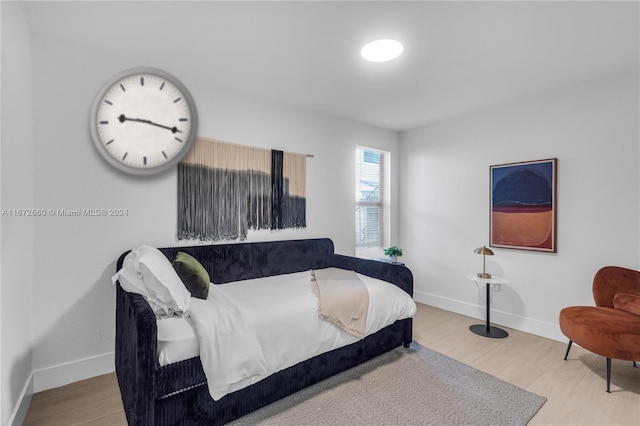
9:18
